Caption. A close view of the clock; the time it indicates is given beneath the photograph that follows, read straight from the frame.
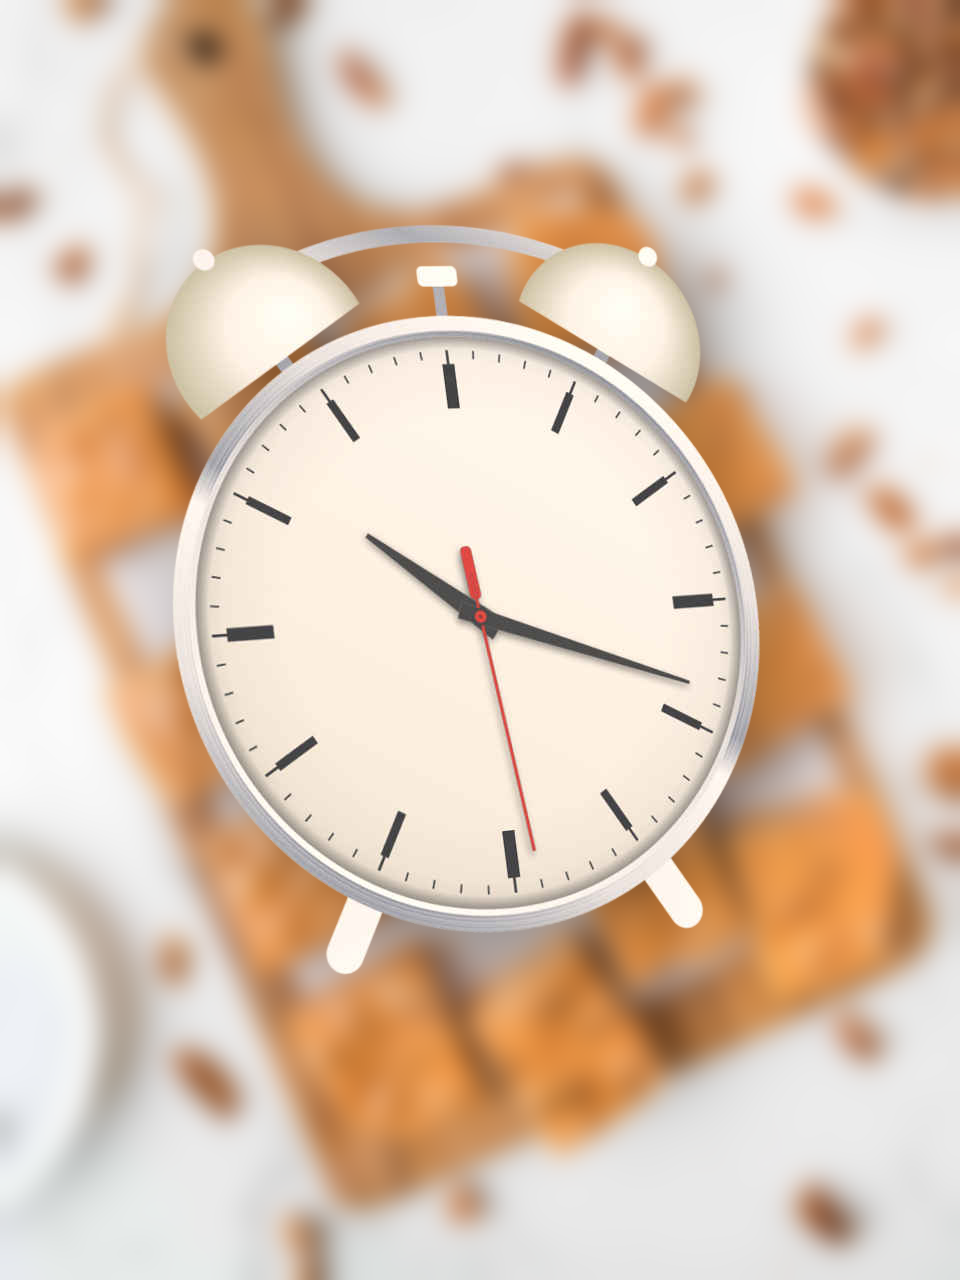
10:18:29
